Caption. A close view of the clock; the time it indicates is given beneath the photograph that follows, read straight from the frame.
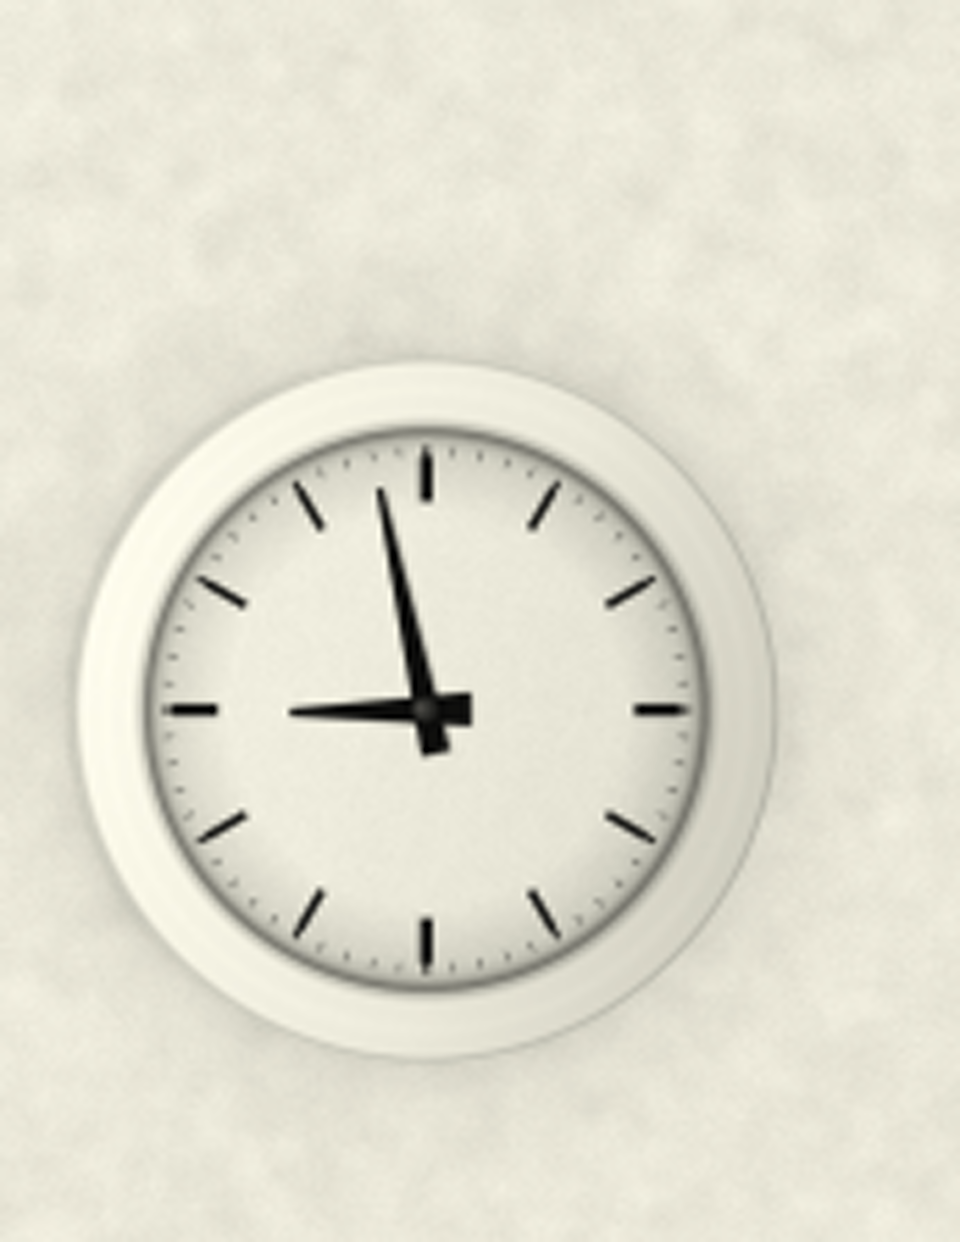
8:58
